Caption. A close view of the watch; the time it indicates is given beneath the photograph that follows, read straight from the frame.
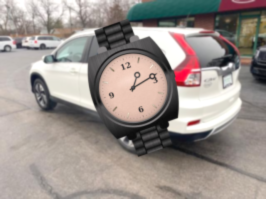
1:13
